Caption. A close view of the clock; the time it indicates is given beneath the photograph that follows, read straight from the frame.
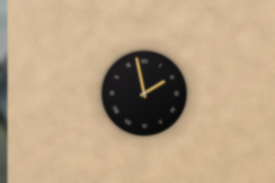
1:58
